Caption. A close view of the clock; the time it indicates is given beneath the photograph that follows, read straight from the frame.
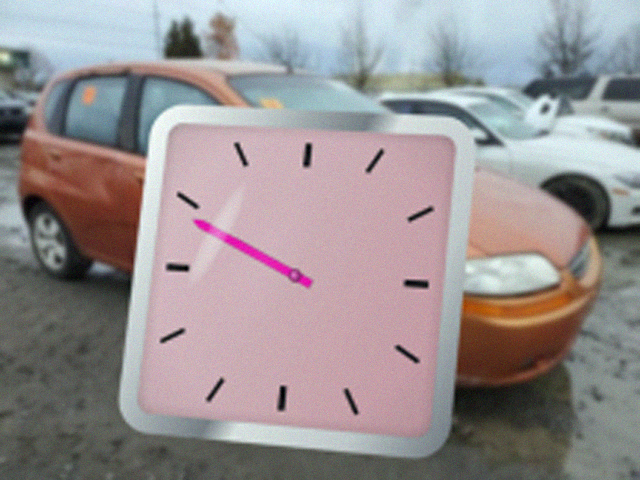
9:49
